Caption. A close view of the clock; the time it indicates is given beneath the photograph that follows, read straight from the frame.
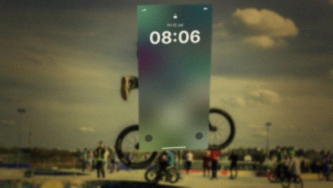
8:06
